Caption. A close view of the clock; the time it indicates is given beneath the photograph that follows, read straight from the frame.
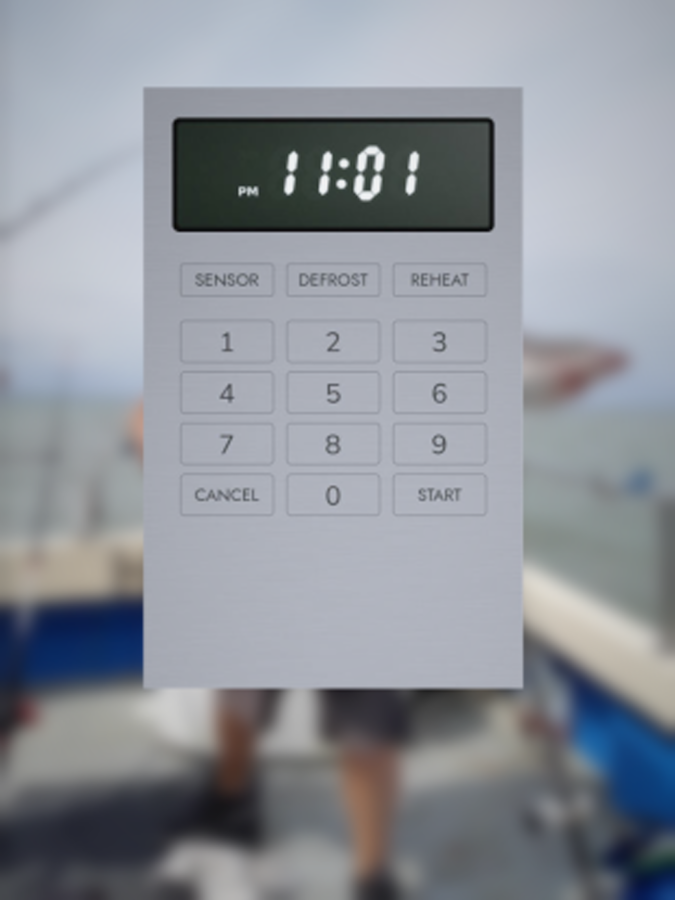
11:01
